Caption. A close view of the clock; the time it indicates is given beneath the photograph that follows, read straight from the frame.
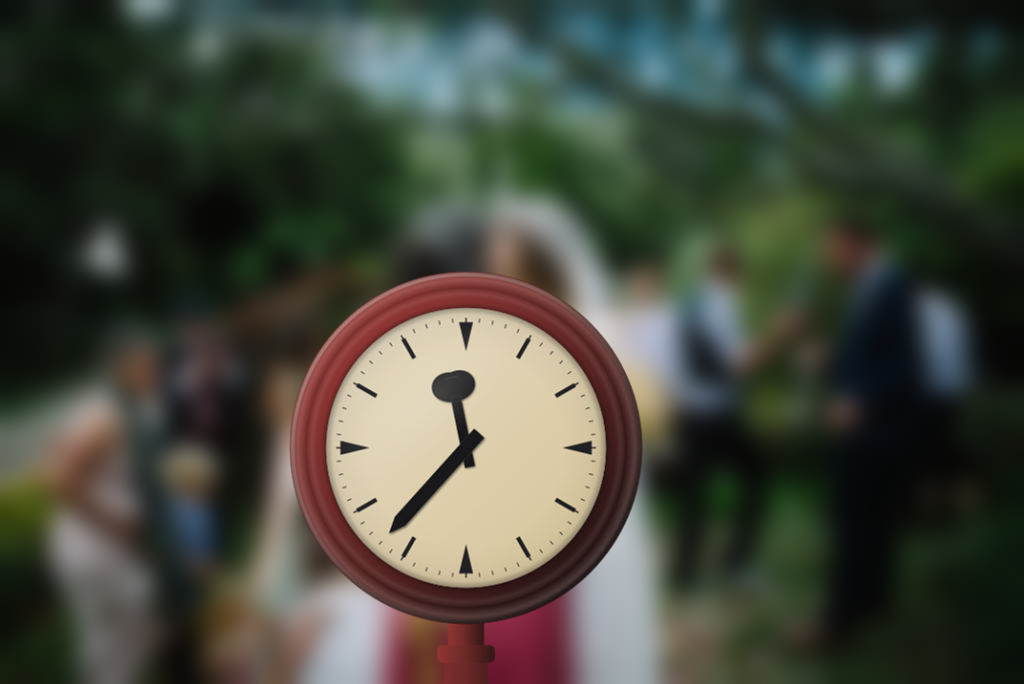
11:37
